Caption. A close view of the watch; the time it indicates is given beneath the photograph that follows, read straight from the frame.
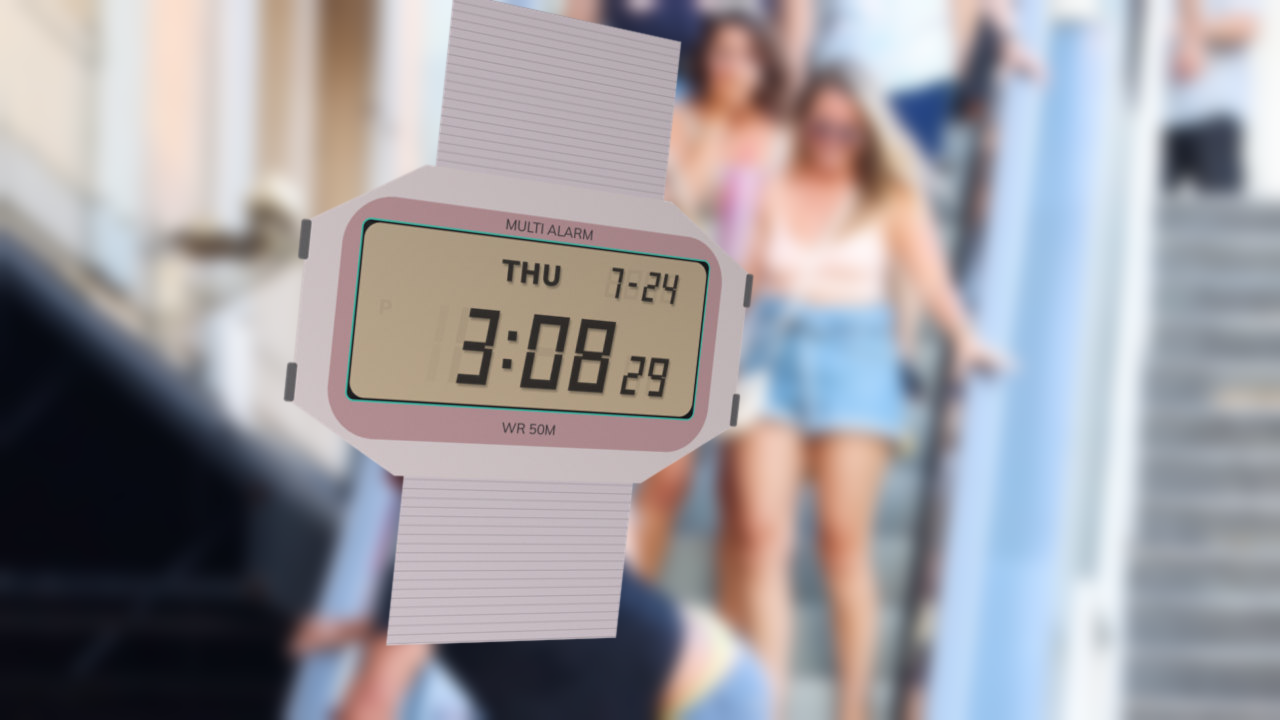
3:08:29
